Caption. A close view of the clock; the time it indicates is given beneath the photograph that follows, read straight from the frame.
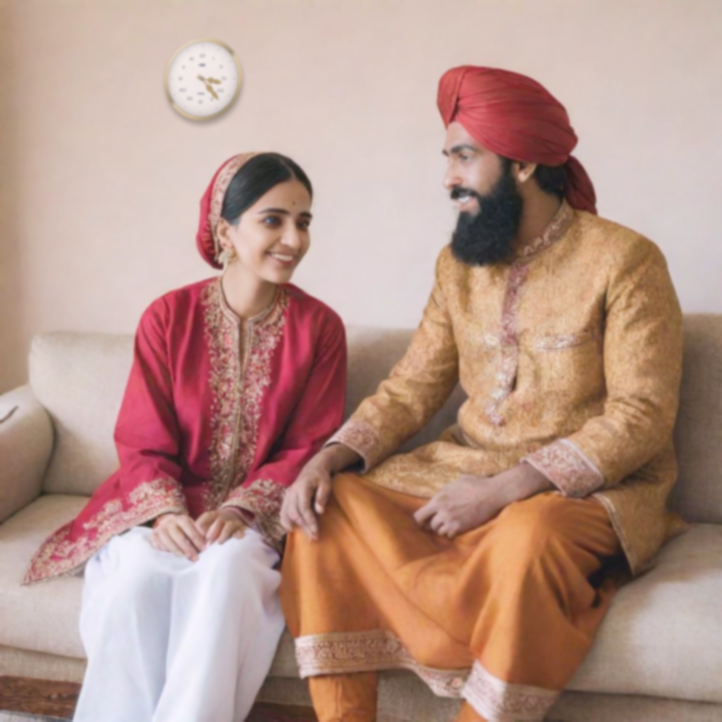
3:23
